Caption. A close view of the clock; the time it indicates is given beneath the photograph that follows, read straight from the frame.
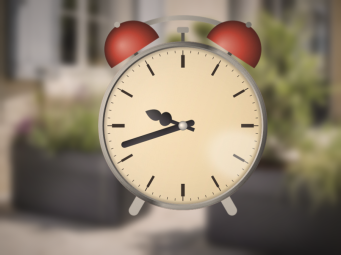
9:42
